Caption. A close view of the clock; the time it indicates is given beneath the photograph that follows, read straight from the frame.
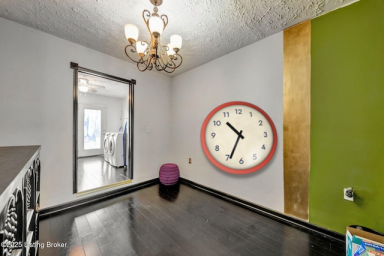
10:34
